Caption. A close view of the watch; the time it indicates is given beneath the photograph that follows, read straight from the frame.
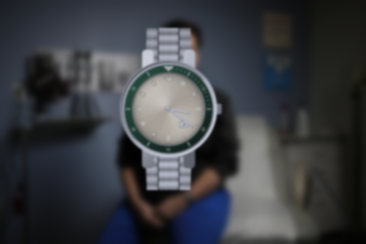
3:21
